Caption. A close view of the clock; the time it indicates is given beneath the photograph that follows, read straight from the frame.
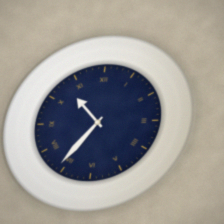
10:36
